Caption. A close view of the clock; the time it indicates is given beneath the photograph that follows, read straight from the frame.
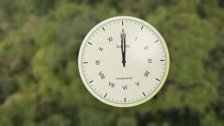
12:00
